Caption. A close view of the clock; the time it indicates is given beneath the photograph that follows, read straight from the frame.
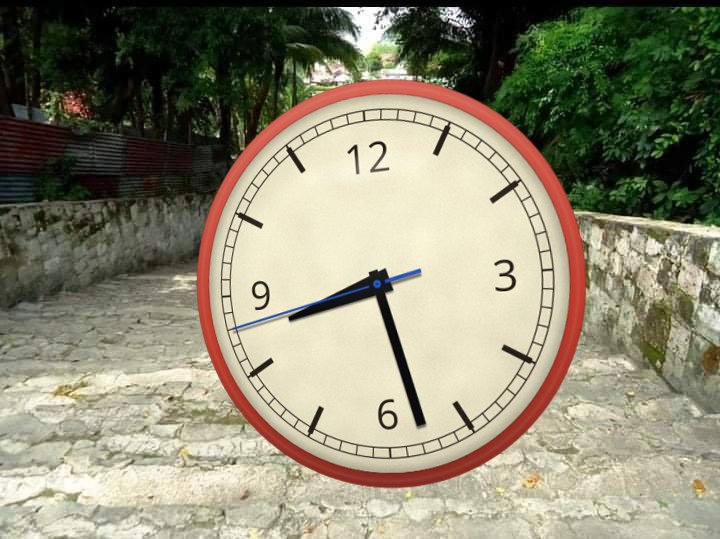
8:27:43
